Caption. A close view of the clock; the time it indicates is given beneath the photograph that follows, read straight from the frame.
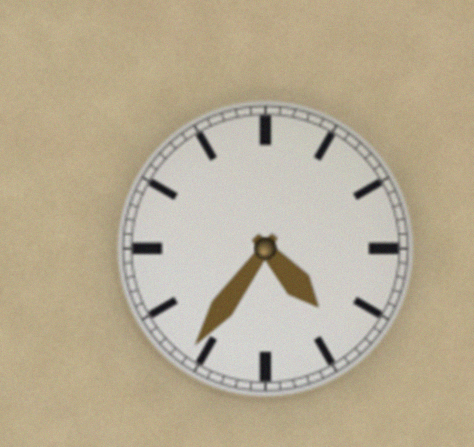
4:36
